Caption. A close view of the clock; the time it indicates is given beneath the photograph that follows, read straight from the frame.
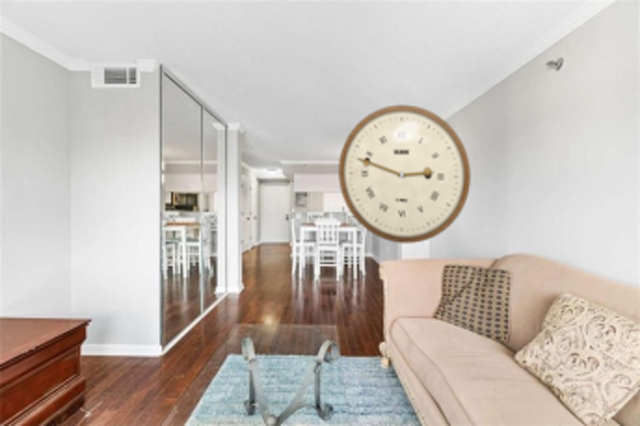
2:48
